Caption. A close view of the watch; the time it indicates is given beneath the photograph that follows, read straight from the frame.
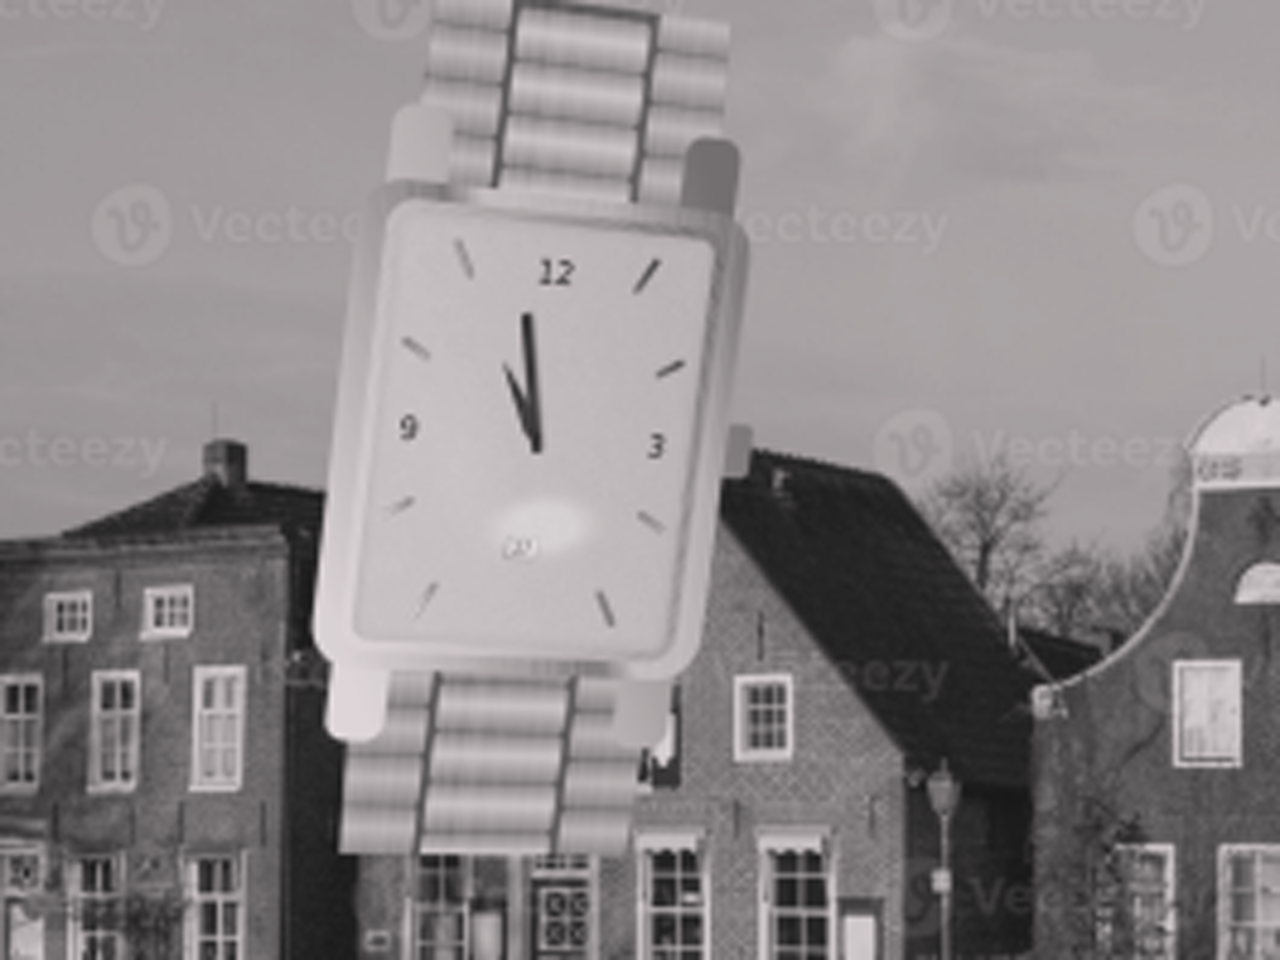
10:58
